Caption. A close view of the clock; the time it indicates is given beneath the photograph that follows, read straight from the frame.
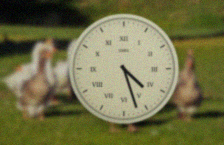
4:27
